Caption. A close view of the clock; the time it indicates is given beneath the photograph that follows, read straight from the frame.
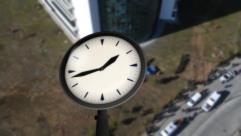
1:43
